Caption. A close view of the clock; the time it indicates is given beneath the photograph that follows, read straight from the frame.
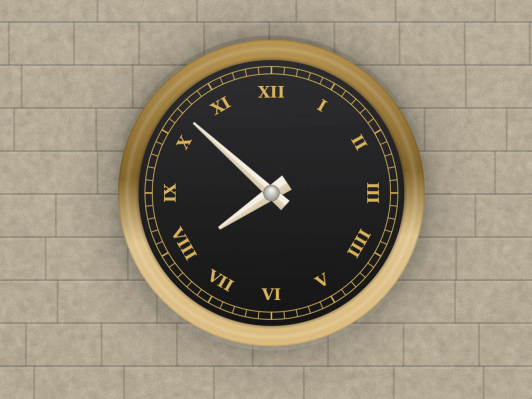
7:52
